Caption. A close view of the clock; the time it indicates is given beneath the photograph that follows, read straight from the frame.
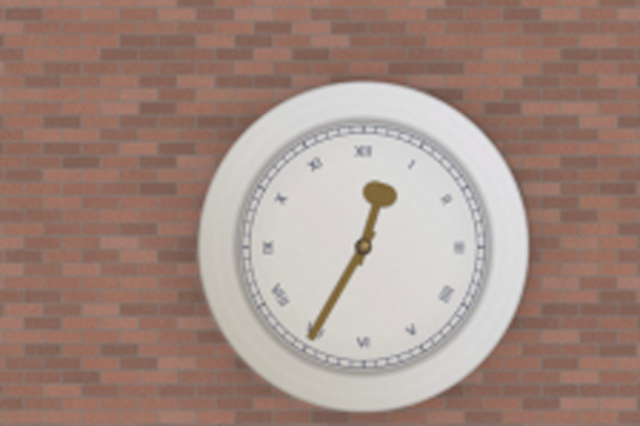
12:35
